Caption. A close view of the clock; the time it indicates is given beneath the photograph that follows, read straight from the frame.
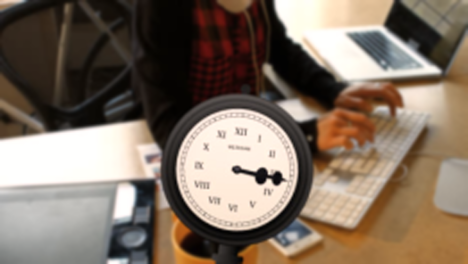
3:16
